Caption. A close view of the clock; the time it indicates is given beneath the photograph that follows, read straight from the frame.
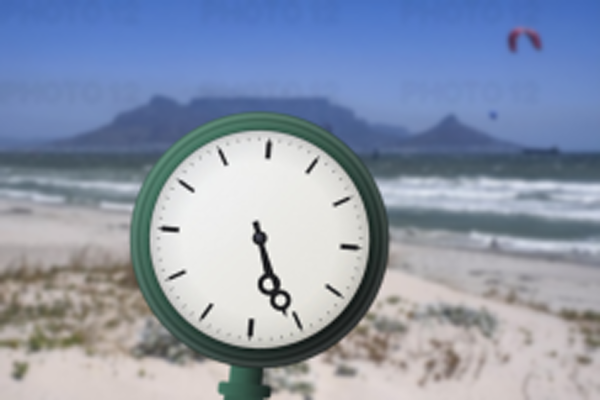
5:26
